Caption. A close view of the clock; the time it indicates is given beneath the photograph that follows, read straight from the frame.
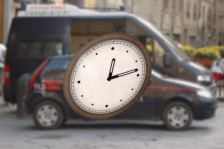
12:13
